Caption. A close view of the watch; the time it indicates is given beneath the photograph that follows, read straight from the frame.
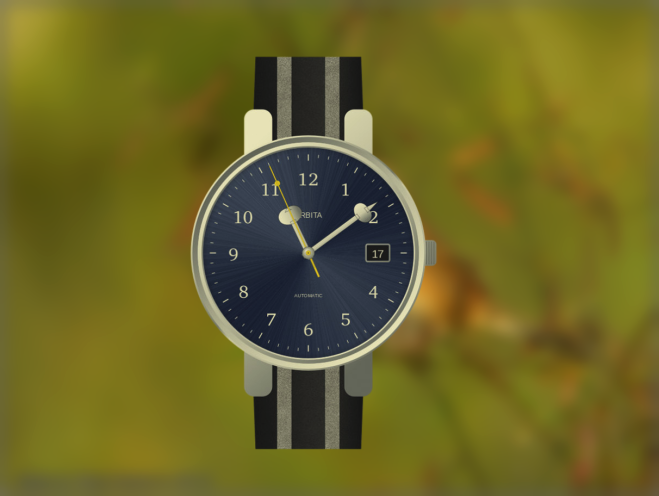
11:08:56
